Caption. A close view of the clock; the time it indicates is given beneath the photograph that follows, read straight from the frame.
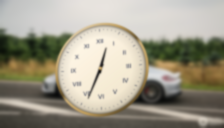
12:34
